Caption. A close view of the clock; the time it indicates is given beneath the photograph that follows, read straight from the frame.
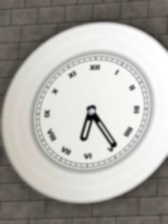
6:24
